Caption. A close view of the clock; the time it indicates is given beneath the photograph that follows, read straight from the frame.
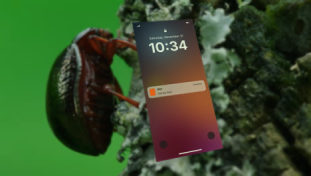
10:34
